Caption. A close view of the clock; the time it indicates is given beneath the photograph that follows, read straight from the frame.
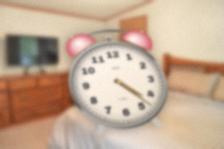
4:23
